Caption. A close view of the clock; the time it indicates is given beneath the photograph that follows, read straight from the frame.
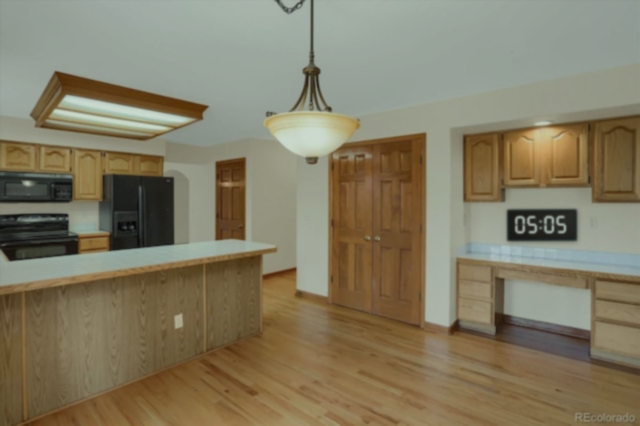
5:05
